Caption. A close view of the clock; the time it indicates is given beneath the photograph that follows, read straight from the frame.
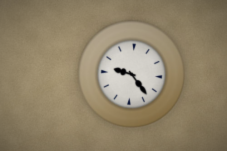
9:23
